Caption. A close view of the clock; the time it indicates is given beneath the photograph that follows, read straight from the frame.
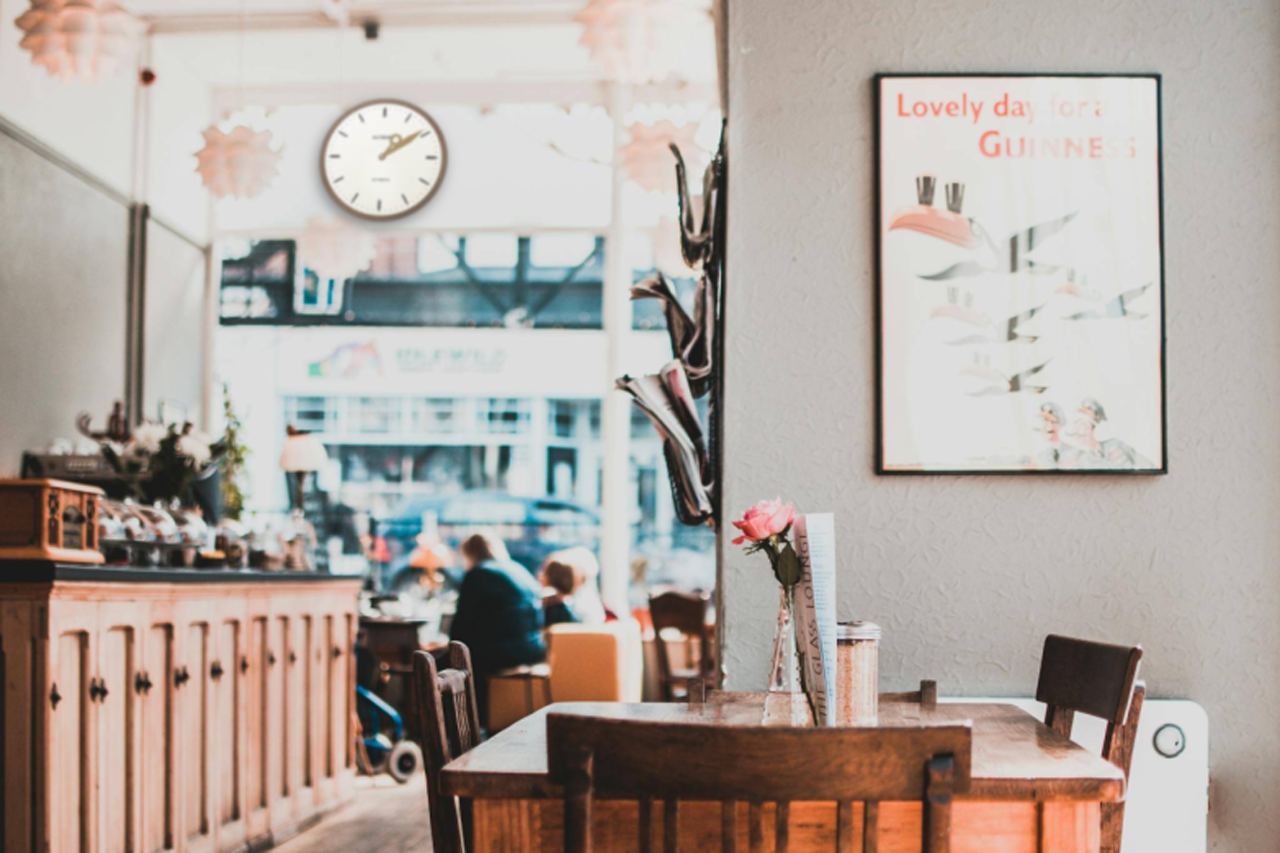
1:09
